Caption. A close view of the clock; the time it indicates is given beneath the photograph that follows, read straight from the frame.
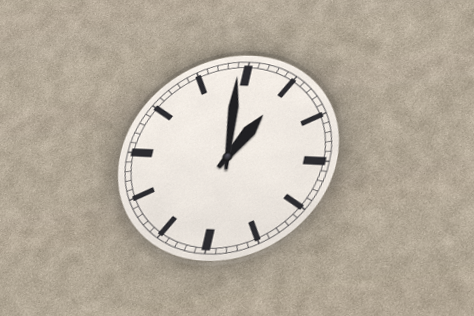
12:59
